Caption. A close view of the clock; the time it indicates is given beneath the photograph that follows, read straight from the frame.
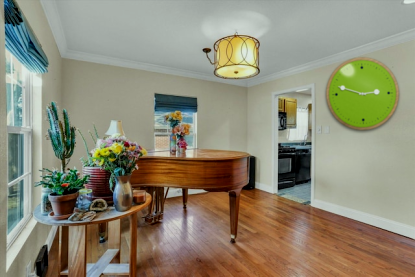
2:48
